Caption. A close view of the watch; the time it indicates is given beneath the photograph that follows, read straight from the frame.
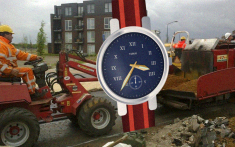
3:36
